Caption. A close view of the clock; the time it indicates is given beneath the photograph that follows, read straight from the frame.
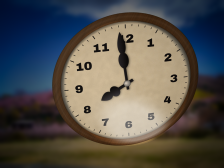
7:59
